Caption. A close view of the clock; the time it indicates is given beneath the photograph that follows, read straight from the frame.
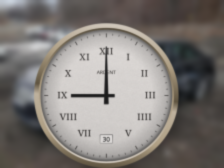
9:00
